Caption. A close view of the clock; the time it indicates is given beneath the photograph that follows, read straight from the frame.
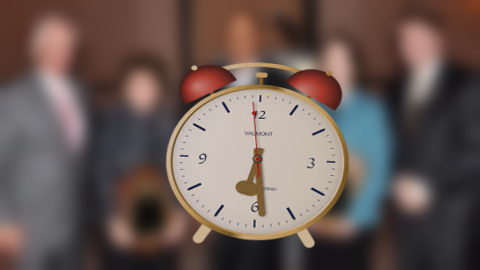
6:28:59
